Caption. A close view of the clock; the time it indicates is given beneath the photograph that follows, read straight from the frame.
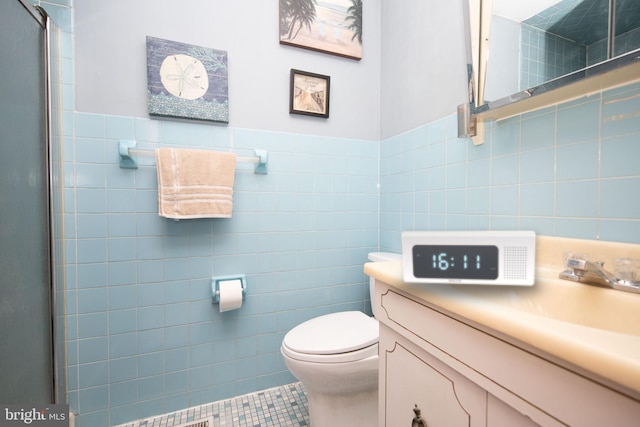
16:11
